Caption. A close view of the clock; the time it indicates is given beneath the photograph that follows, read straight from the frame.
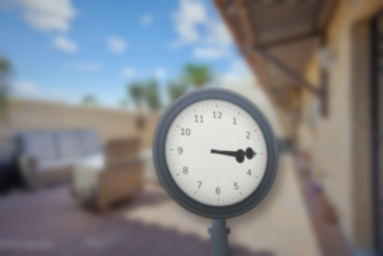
3:15
